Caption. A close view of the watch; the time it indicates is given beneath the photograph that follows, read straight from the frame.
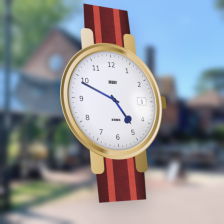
4:49
